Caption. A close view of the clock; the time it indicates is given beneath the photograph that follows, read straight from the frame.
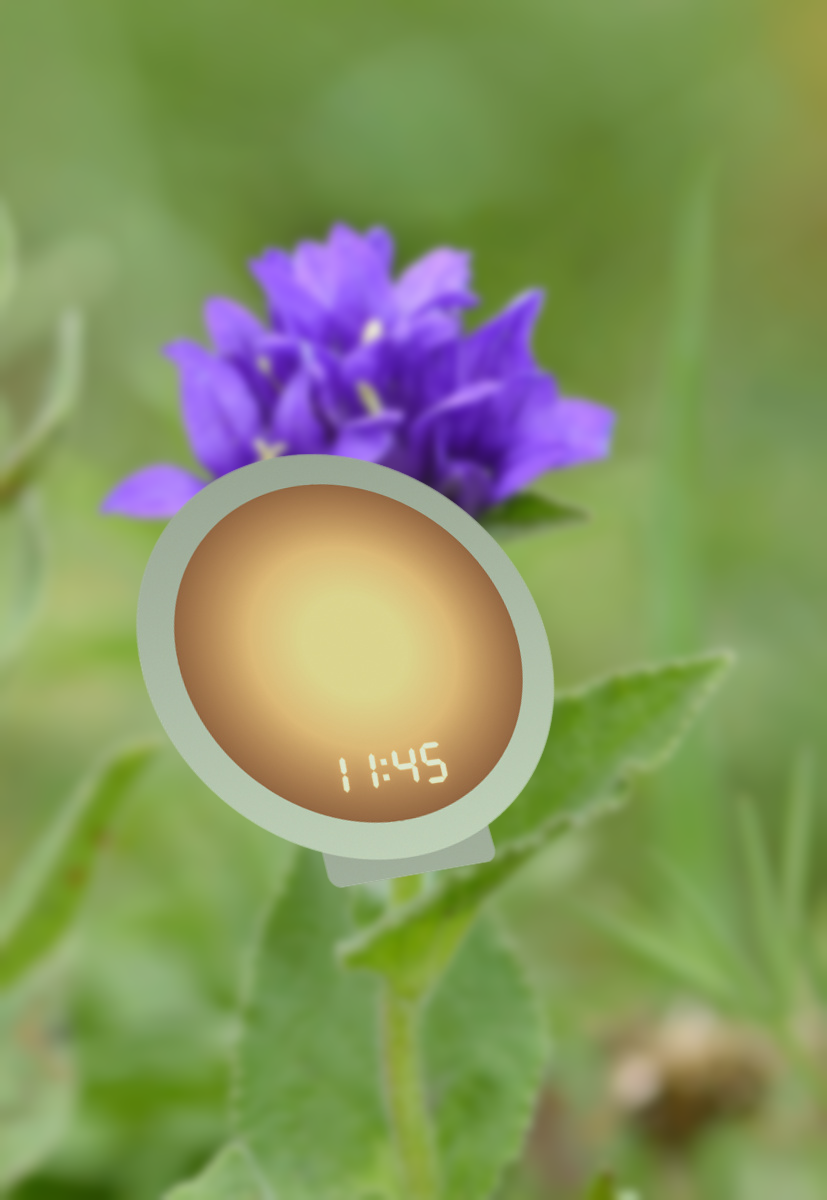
11:45
